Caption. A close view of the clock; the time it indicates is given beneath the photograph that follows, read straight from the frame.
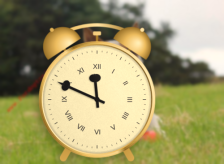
11:49
